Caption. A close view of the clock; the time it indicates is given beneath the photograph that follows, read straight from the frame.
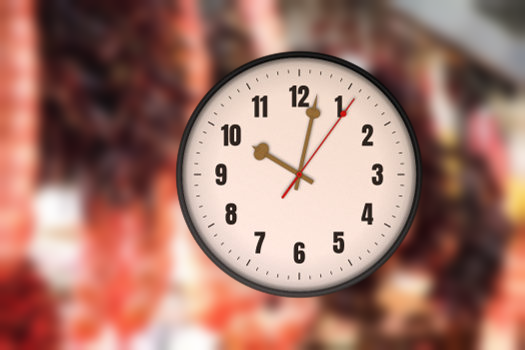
10:02:06
